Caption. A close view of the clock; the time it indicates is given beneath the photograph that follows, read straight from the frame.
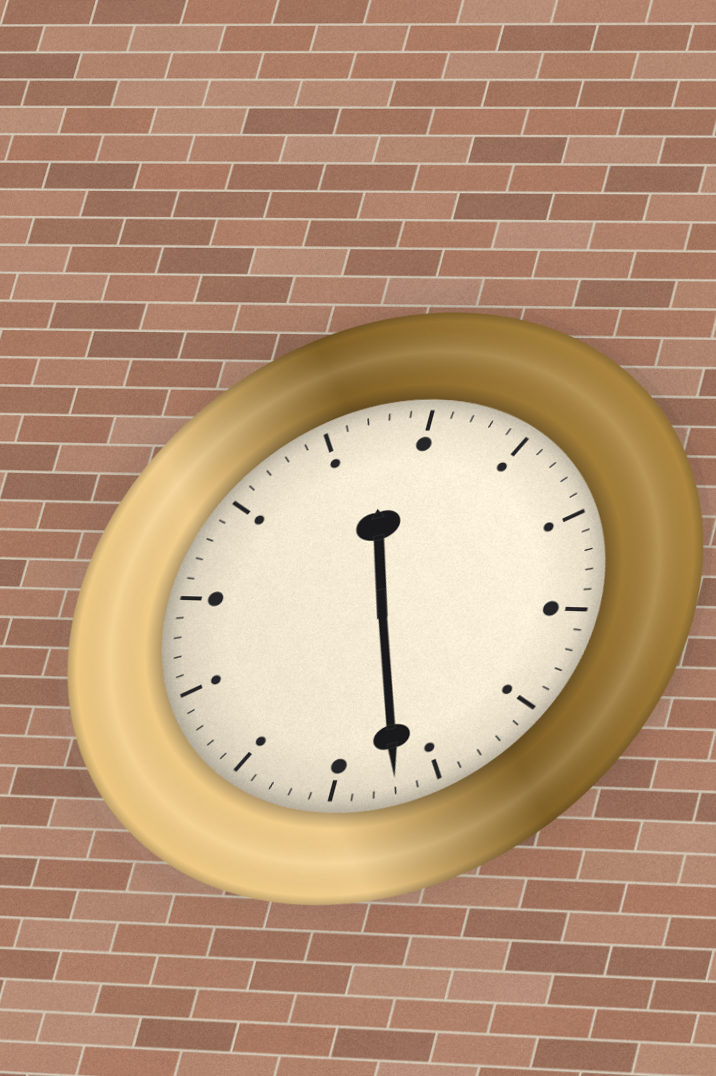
11:27
